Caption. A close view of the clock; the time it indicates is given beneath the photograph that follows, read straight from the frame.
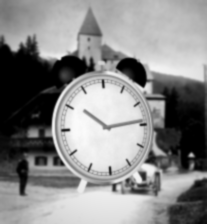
10:14
